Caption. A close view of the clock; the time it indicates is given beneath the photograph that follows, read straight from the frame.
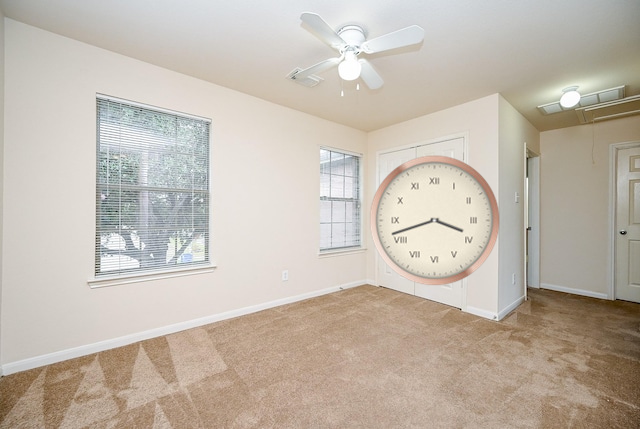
3:42
